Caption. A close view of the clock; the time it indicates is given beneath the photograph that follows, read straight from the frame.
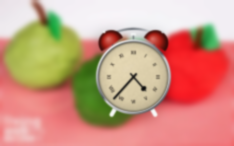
4:37
